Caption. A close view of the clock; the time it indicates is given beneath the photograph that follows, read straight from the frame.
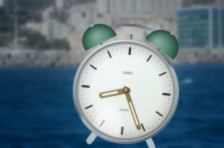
8:26
